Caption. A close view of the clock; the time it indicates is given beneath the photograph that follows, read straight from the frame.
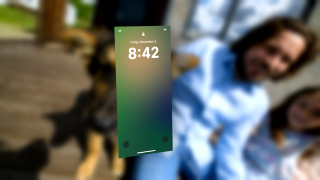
8:42
